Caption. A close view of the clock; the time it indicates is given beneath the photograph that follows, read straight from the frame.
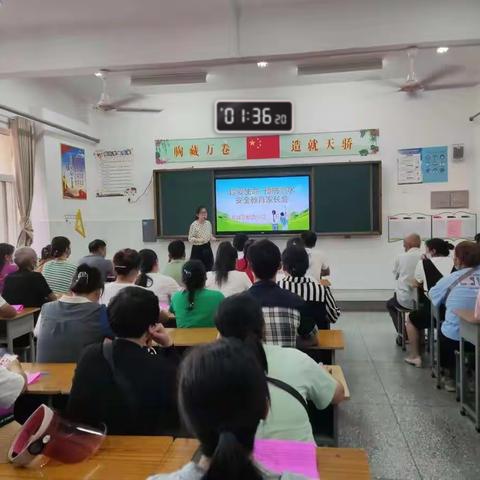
1:36
